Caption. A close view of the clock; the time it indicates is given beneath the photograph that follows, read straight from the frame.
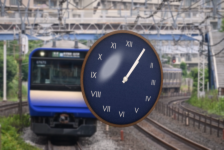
1:05
